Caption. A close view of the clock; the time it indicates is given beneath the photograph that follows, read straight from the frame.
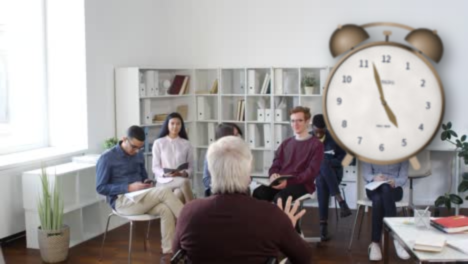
4:57
